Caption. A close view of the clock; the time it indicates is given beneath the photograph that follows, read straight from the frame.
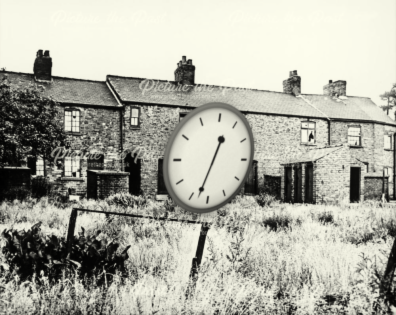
12:33
